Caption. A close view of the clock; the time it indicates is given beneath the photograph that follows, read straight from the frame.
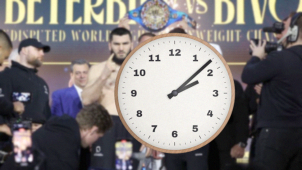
2:08
